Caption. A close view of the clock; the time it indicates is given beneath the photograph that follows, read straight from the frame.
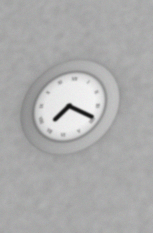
7:19
